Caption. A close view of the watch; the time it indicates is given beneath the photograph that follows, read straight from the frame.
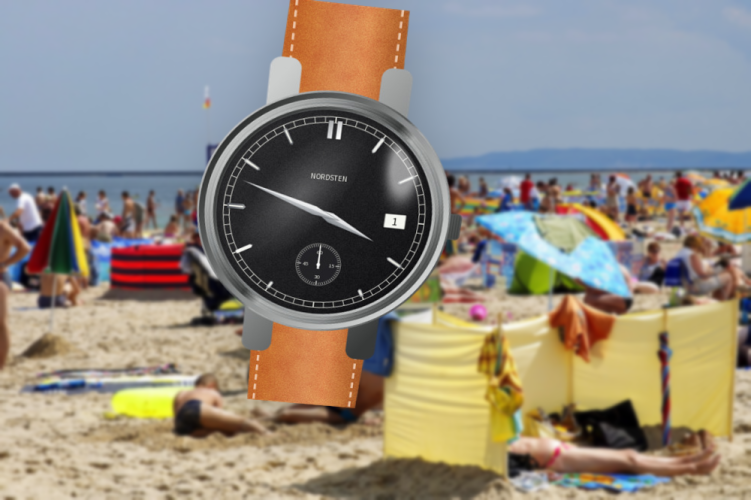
3:48
